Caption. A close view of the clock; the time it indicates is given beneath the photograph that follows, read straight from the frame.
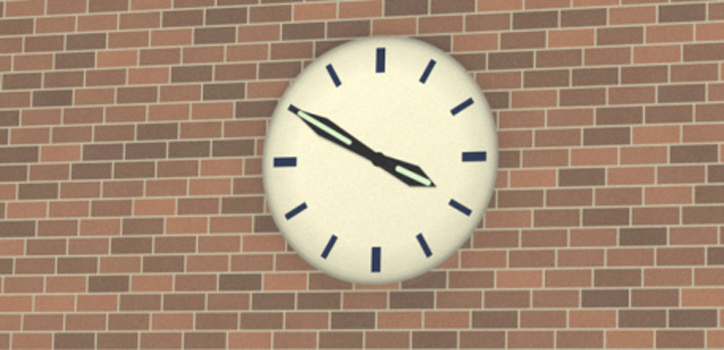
3:50
